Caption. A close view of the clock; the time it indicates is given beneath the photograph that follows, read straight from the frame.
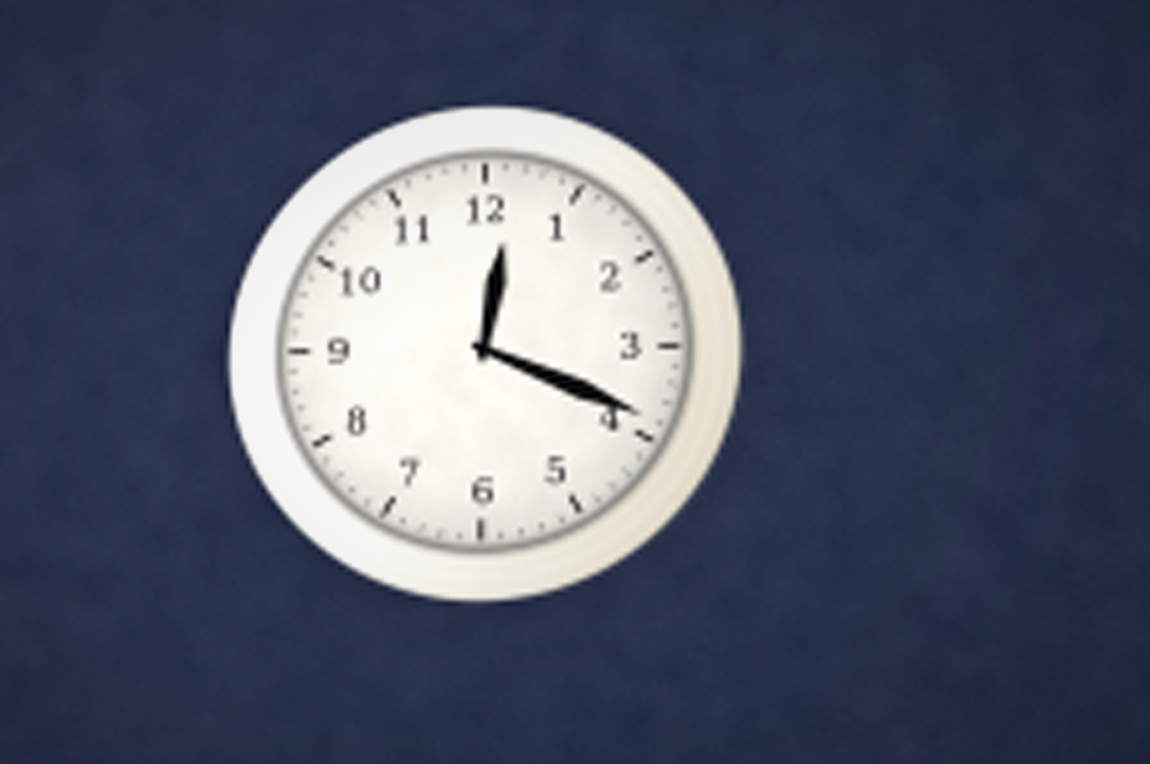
12:19
